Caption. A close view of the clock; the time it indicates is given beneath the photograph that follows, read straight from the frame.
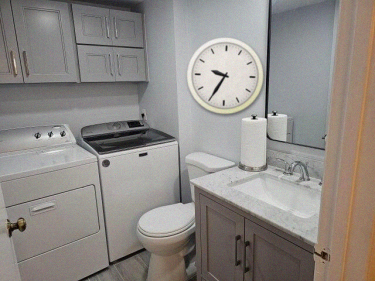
9:35
